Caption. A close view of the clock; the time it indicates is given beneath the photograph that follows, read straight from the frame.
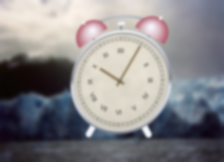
10:05
